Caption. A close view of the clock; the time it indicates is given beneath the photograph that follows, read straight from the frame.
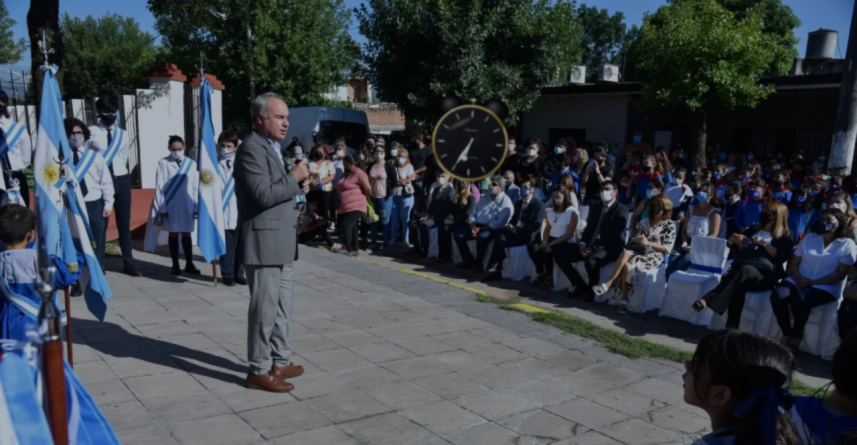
6:35
